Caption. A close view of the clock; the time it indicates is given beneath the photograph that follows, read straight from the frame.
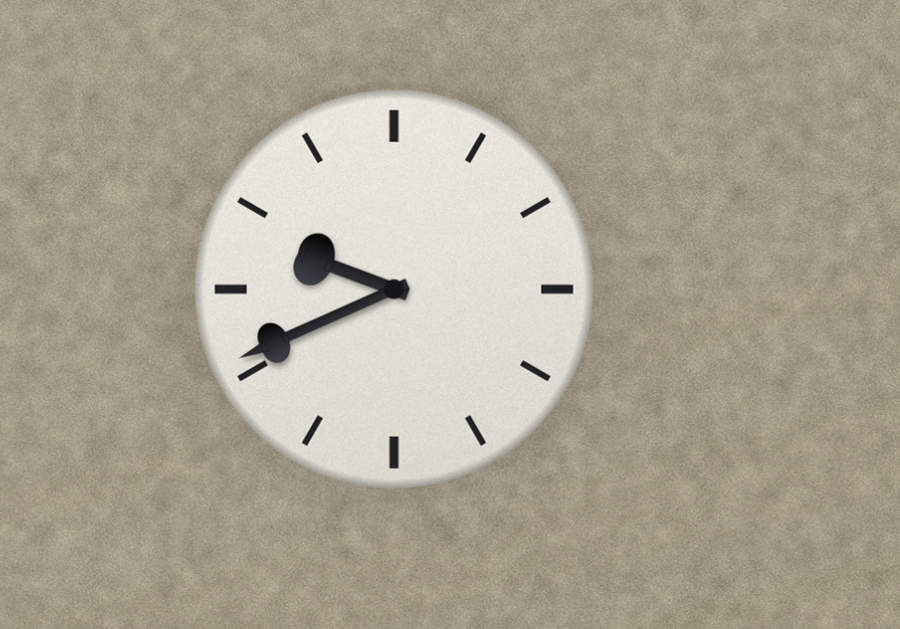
9:41
